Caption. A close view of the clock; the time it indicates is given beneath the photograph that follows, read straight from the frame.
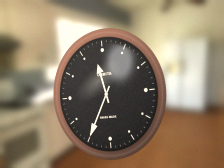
11:35
